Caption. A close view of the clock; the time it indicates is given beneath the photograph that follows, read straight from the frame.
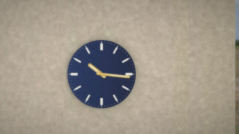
10:16
